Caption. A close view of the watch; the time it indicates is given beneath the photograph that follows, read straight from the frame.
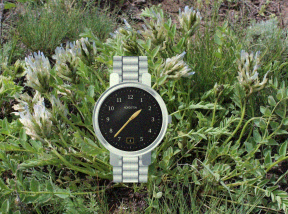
1:37
